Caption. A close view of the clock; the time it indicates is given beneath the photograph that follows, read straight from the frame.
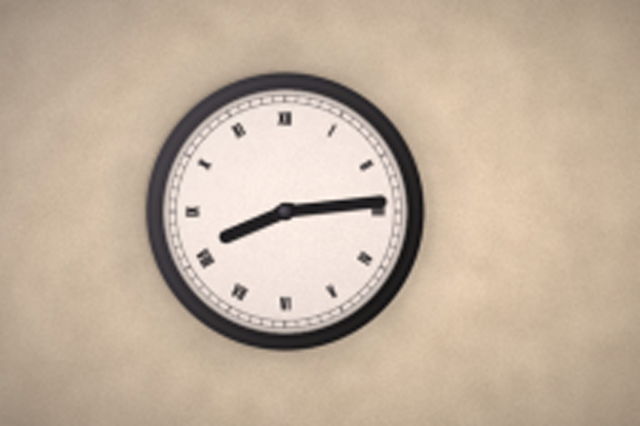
8:14
